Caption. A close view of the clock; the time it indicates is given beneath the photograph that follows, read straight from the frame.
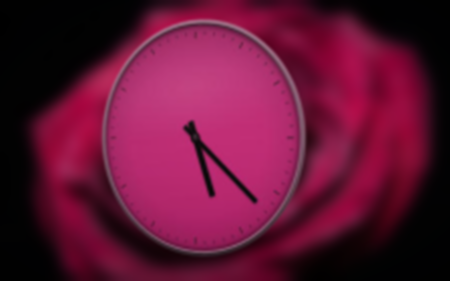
5:22
